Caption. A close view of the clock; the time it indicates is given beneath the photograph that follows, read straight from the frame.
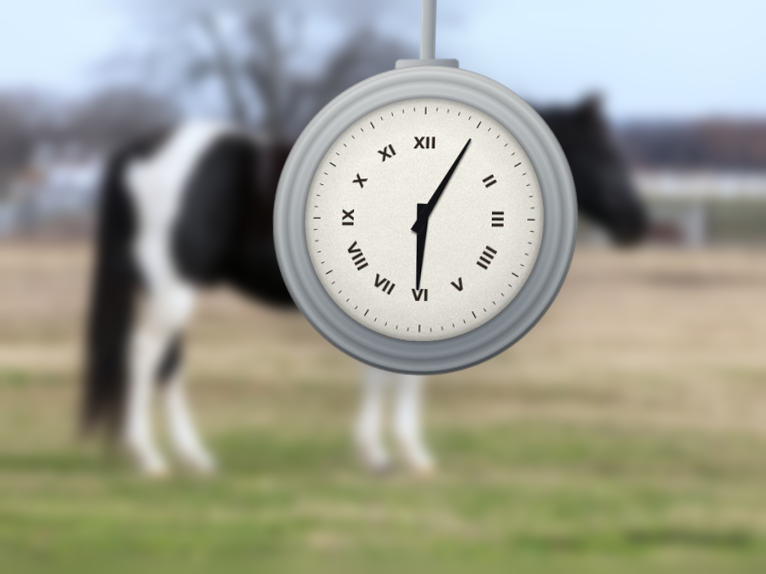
6:05
